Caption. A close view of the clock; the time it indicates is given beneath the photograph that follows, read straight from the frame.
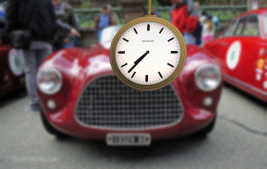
7:37
